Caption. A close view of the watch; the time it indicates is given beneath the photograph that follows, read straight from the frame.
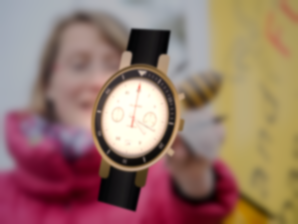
4:18
